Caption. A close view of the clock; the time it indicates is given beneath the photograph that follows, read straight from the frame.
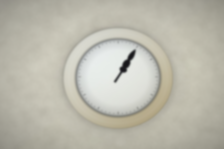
1:05
